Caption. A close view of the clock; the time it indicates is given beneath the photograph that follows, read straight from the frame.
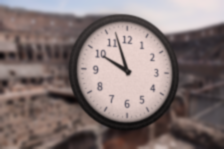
9:57
